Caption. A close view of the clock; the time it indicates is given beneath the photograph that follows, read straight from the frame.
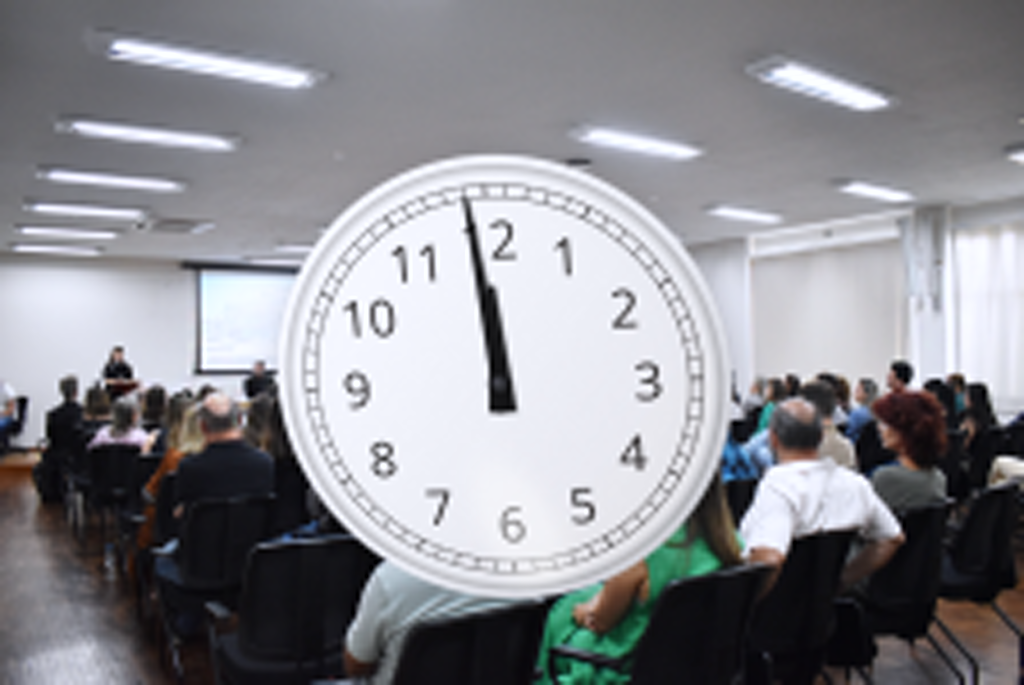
11:59
